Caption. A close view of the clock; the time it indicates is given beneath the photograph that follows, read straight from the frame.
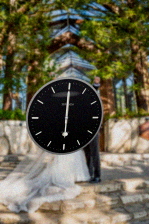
6:00
